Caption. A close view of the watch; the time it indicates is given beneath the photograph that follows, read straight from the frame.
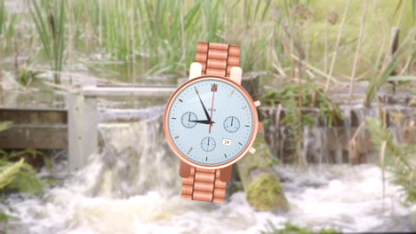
8:55
